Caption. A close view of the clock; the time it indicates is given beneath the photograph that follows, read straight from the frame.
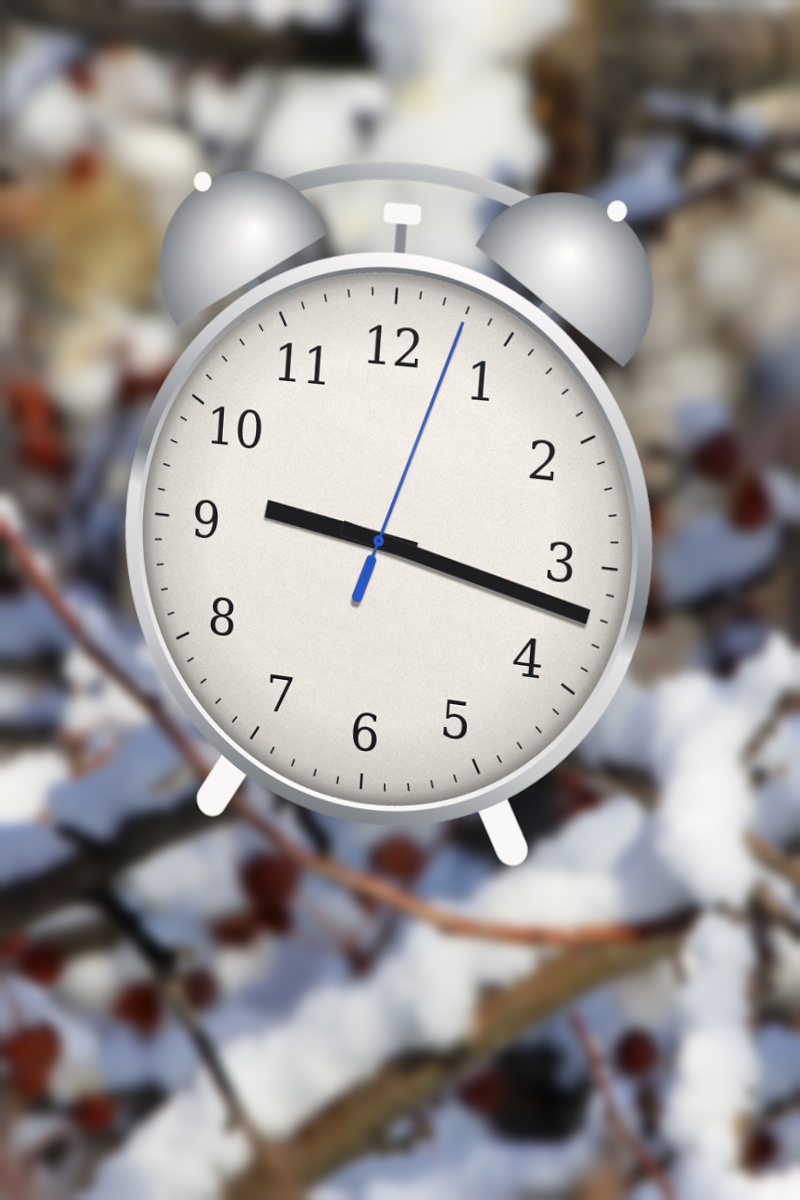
9:17:03
